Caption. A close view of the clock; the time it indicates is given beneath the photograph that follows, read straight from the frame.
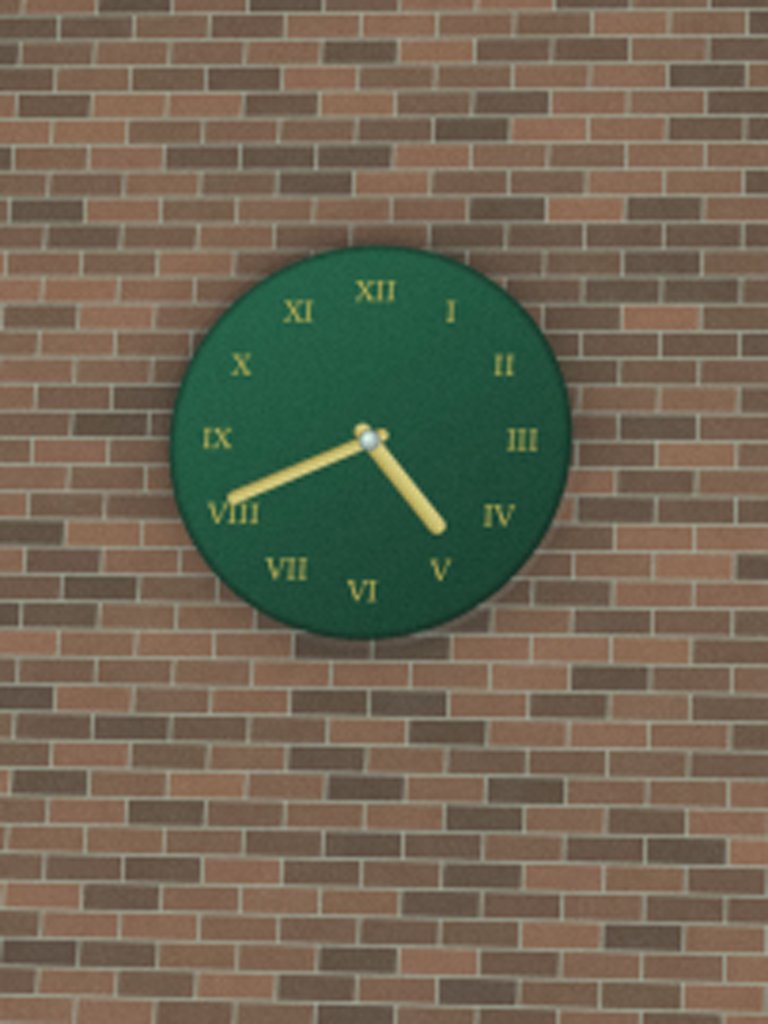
4:41
